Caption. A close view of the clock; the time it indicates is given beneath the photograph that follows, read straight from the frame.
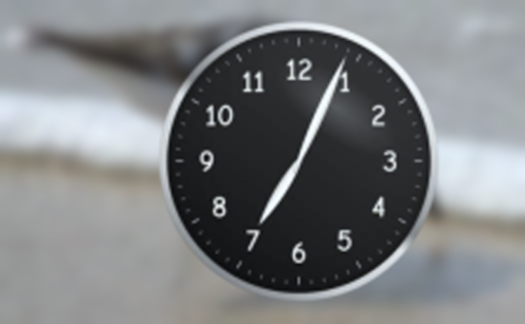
7:04
